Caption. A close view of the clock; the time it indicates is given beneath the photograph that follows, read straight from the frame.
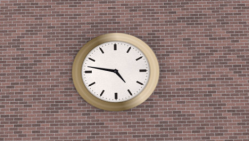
4:47
